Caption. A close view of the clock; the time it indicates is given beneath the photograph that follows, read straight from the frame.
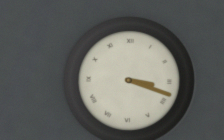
3:18
